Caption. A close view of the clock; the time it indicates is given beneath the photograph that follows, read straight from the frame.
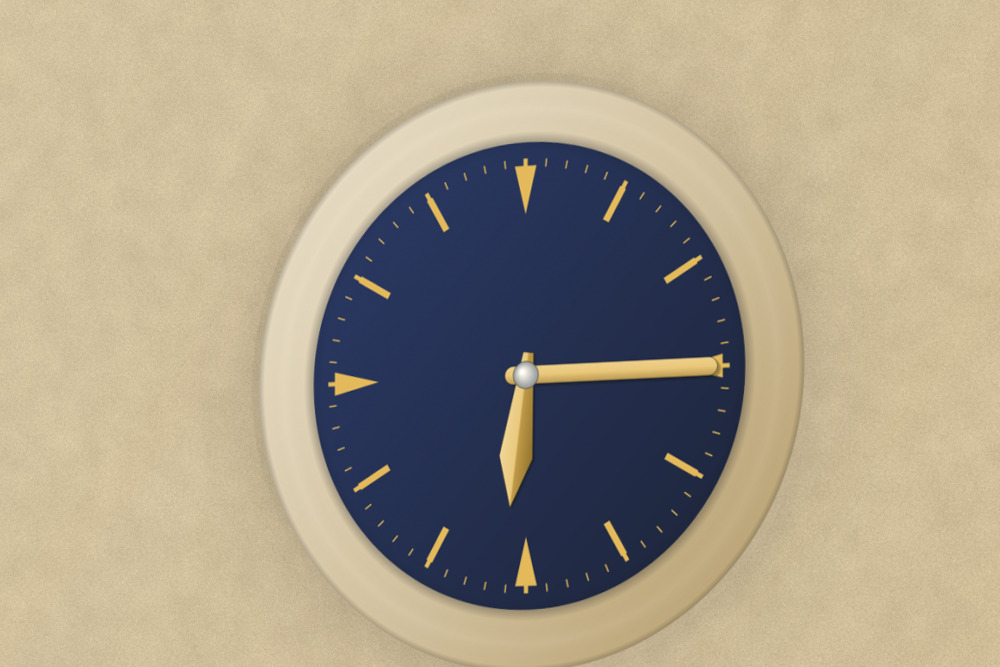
6:15
